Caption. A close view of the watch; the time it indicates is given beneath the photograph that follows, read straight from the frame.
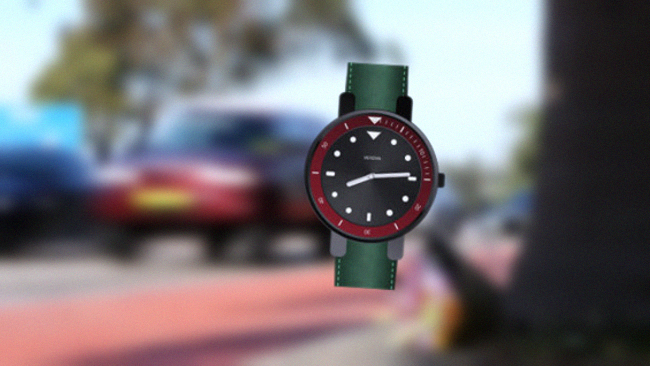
8:14
